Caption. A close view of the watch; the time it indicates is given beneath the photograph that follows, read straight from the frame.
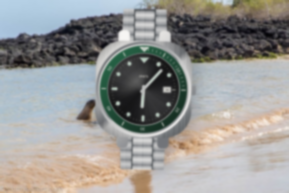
6:07
